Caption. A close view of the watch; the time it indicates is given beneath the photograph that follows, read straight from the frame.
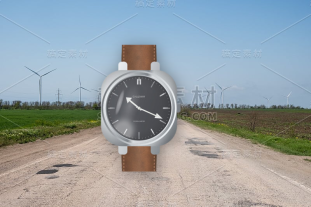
10:19
